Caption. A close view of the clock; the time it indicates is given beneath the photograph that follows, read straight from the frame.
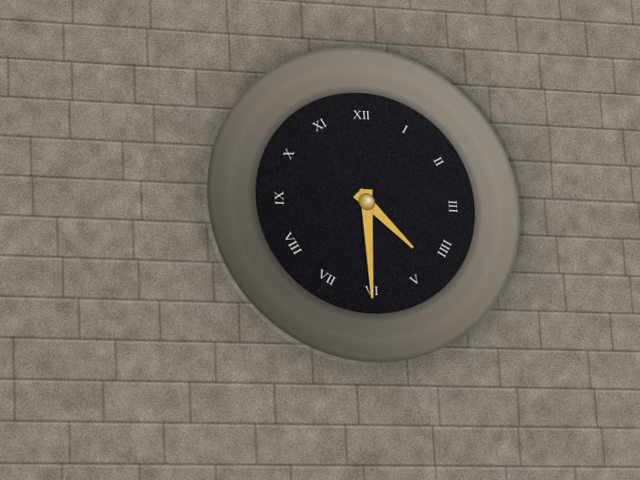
4:30
